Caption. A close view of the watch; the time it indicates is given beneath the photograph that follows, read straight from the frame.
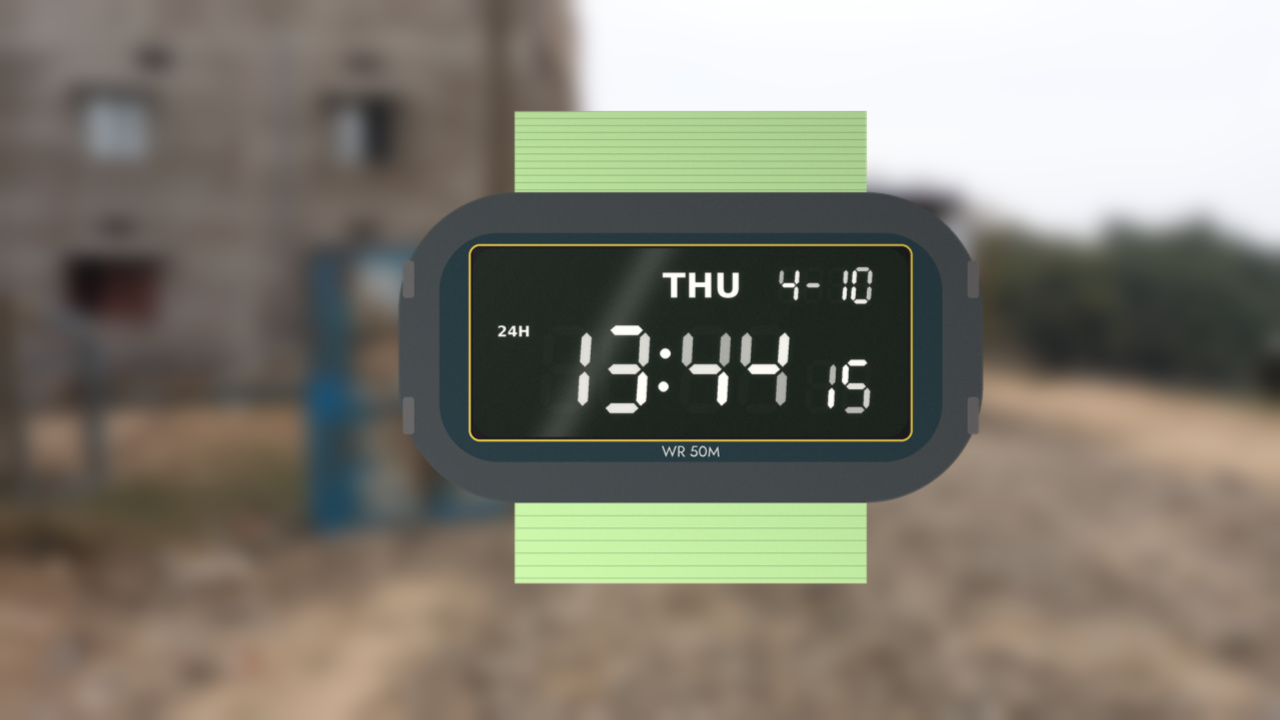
13:44:15
